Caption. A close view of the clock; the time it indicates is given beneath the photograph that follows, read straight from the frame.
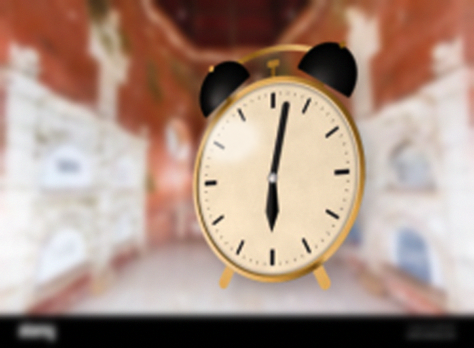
6:02
